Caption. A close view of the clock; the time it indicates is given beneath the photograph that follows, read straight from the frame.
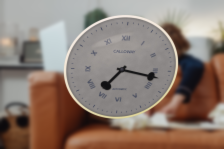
7:17
